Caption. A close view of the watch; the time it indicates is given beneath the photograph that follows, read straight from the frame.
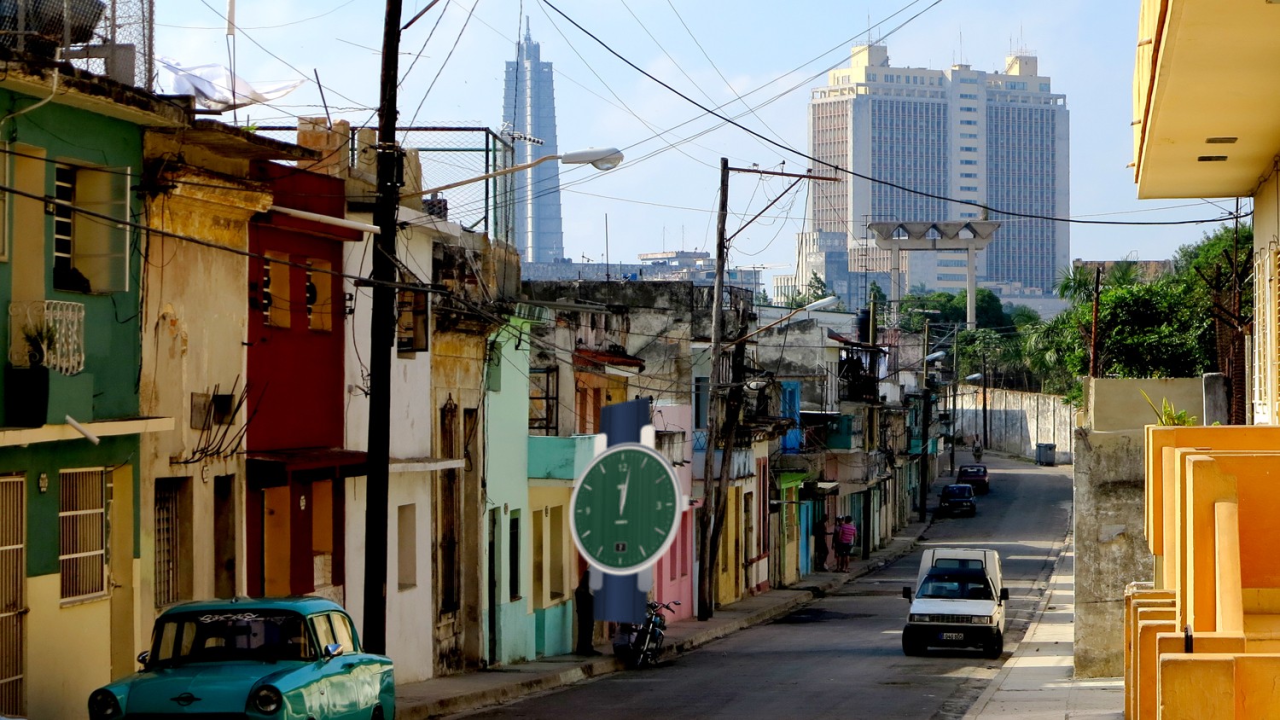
12:02
